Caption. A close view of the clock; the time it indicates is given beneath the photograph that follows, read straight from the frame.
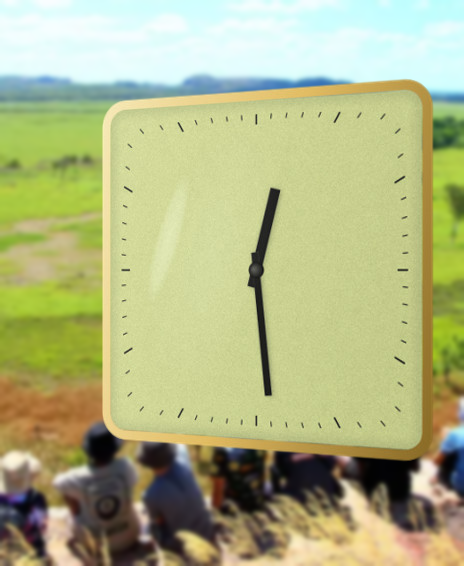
12:29
